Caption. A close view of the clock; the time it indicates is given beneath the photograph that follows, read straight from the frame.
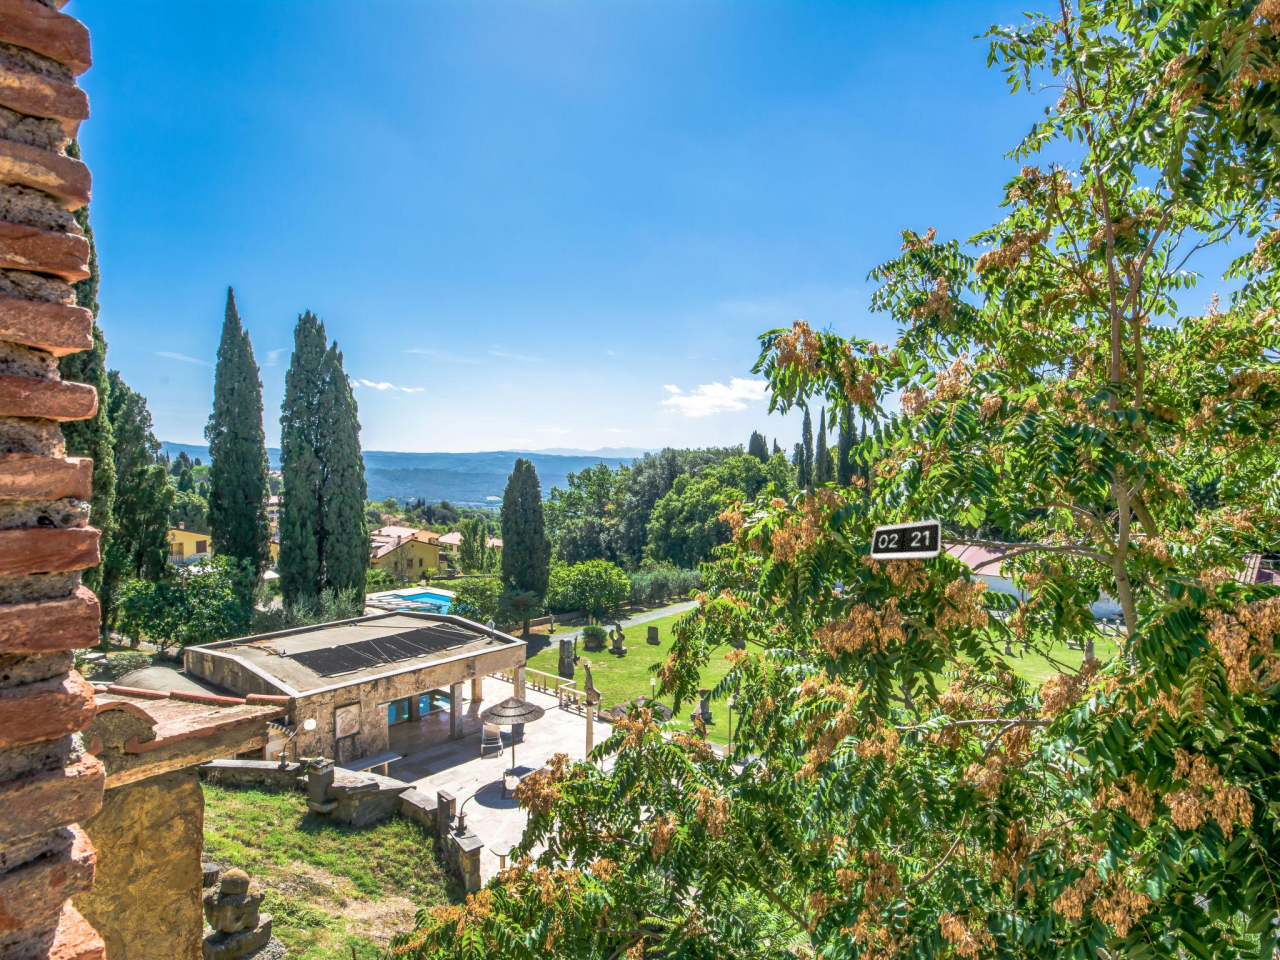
2:21
